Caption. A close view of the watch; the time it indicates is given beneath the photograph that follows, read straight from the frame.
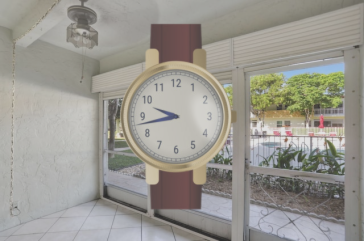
9:43
